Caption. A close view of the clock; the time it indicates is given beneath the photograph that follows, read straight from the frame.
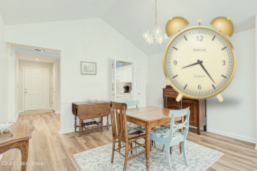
8:24
